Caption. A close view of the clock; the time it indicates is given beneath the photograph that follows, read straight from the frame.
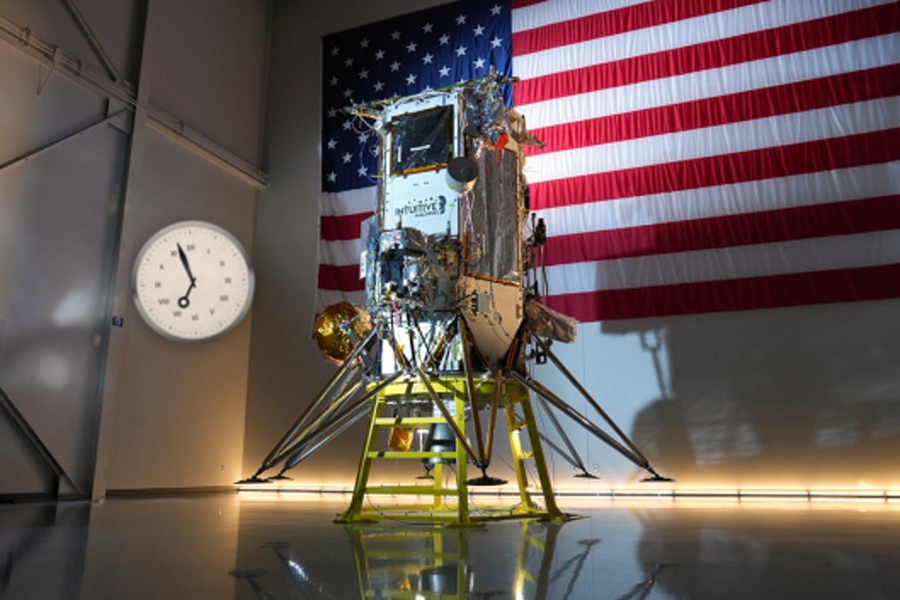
6:57
